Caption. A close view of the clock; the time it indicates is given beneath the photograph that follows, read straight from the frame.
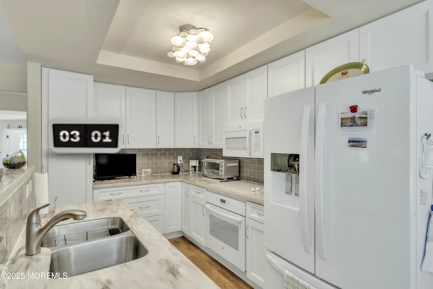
3:01
